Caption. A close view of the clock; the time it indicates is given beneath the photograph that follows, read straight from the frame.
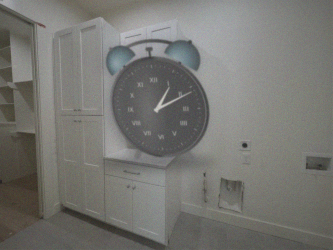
1:11
